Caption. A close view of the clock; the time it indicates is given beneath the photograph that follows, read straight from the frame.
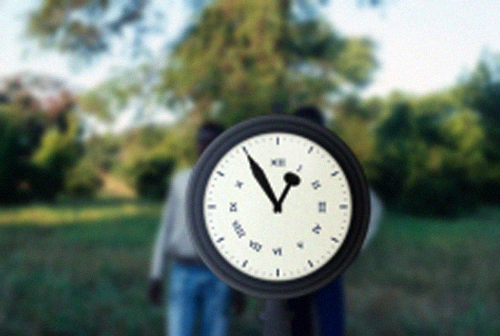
12:55
